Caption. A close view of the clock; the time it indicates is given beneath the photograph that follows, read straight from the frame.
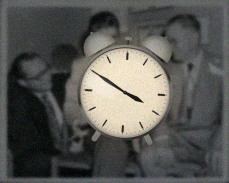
3:50
